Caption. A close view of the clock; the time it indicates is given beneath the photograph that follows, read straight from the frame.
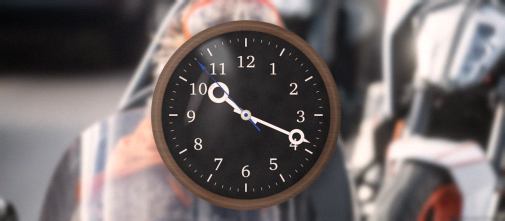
10:18:53
